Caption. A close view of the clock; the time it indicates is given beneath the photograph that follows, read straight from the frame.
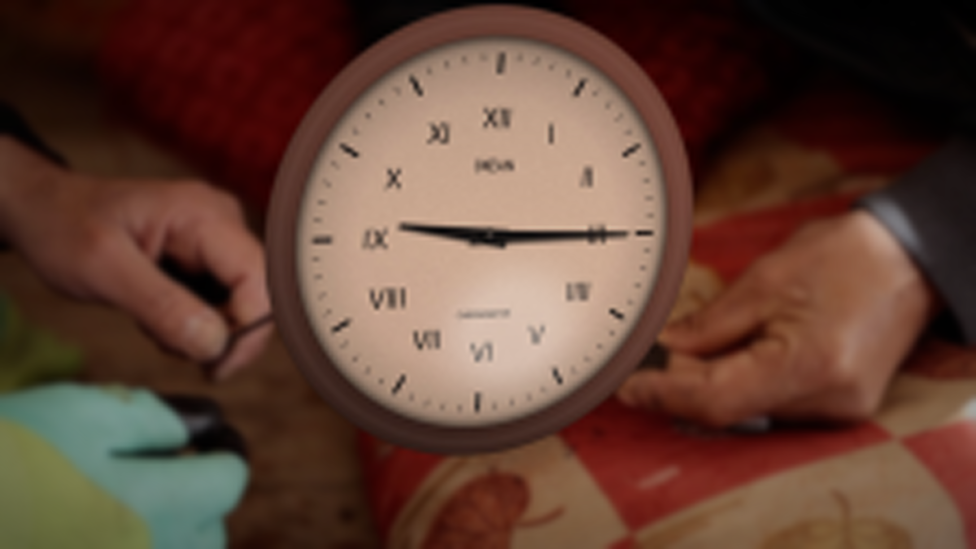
9:15
